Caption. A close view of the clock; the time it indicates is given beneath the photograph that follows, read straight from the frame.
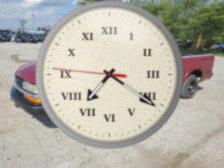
7:20:46
